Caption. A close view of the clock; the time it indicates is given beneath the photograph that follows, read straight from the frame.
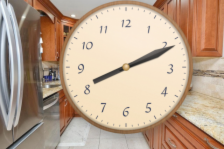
8:11
